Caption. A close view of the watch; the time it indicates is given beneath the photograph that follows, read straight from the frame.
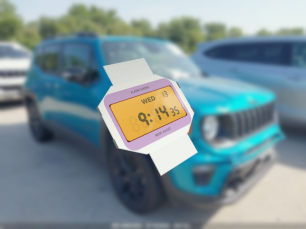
9:14:35
